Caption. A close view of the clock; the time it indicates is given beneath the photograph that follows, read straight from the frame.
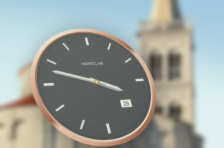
3:48
